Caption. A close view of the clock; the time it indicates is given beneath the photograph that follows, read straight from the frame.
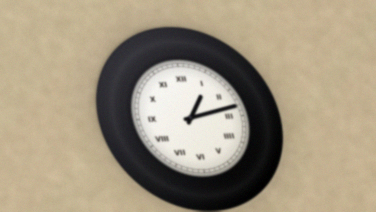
1:13
